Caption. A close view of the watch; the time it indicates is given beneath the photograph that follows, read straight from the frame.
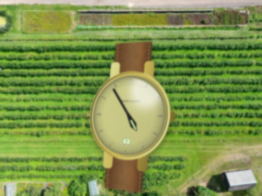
4:54
